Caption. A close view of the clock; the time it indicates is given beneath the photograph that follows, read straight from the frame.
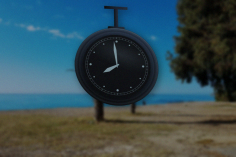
7:59
